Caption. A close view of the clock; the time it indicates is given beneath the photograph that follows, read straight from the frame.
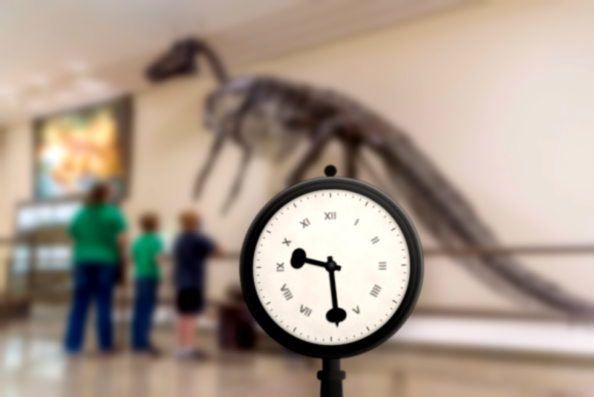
9:29
